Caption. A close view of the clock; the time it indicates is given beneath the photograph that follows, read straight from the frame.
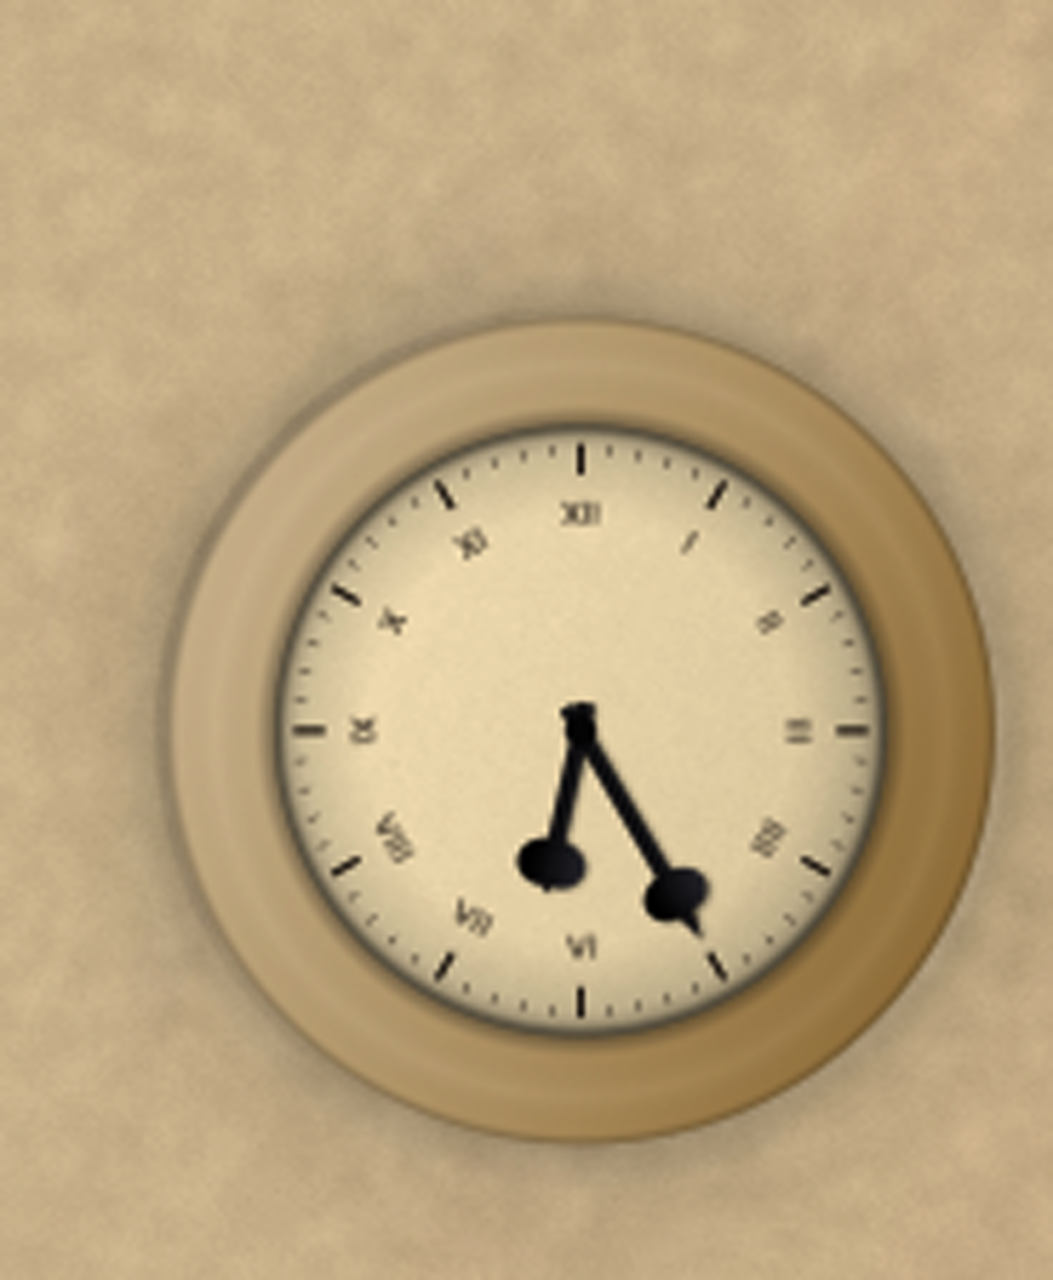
6:25
